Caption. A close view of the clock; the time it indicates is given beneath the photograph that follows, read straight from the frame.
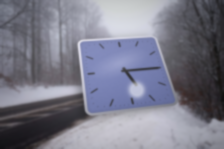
5:15
